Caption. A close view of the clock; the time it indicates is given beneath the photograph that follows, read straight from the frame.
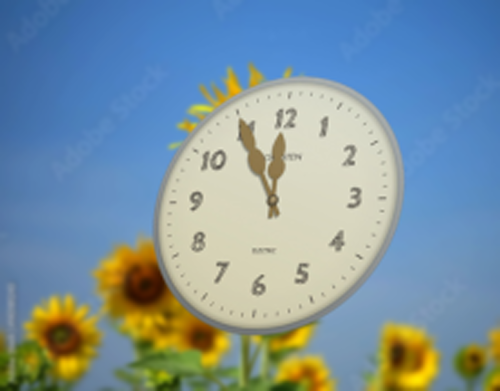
11:55
